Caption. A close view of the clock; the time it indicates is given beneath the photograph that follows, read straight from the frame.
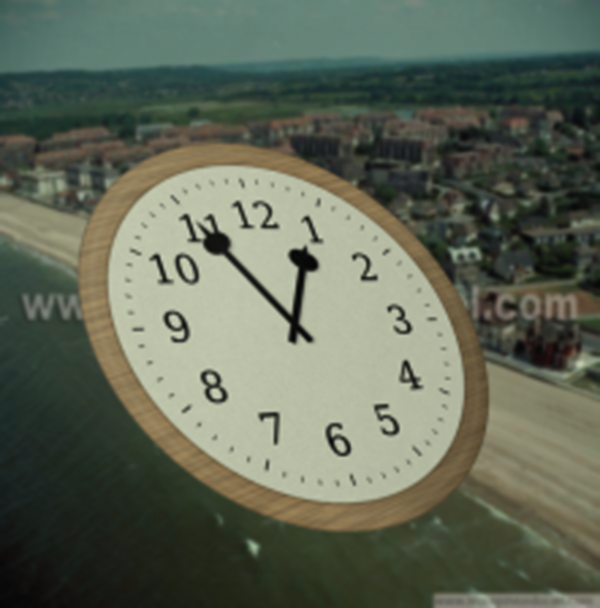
12:55
